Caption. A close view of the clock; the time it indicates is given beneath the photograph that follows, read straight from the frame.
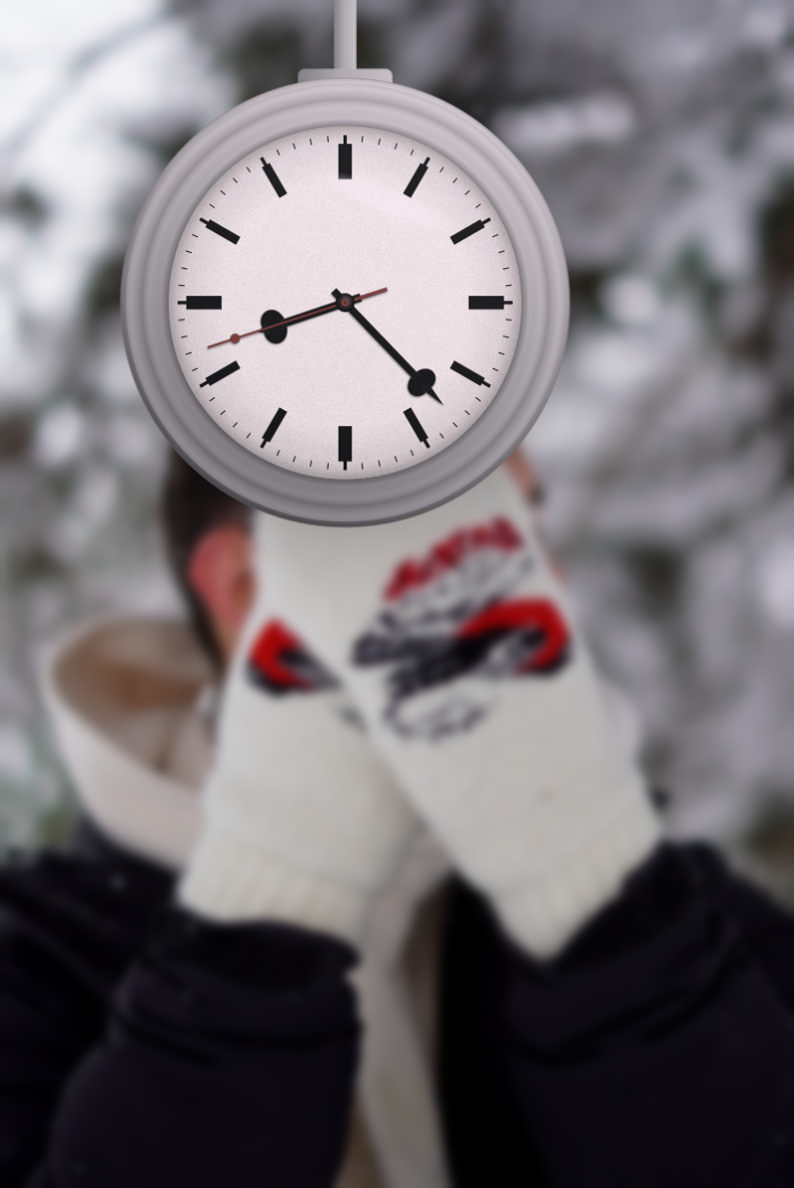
8:22:42
